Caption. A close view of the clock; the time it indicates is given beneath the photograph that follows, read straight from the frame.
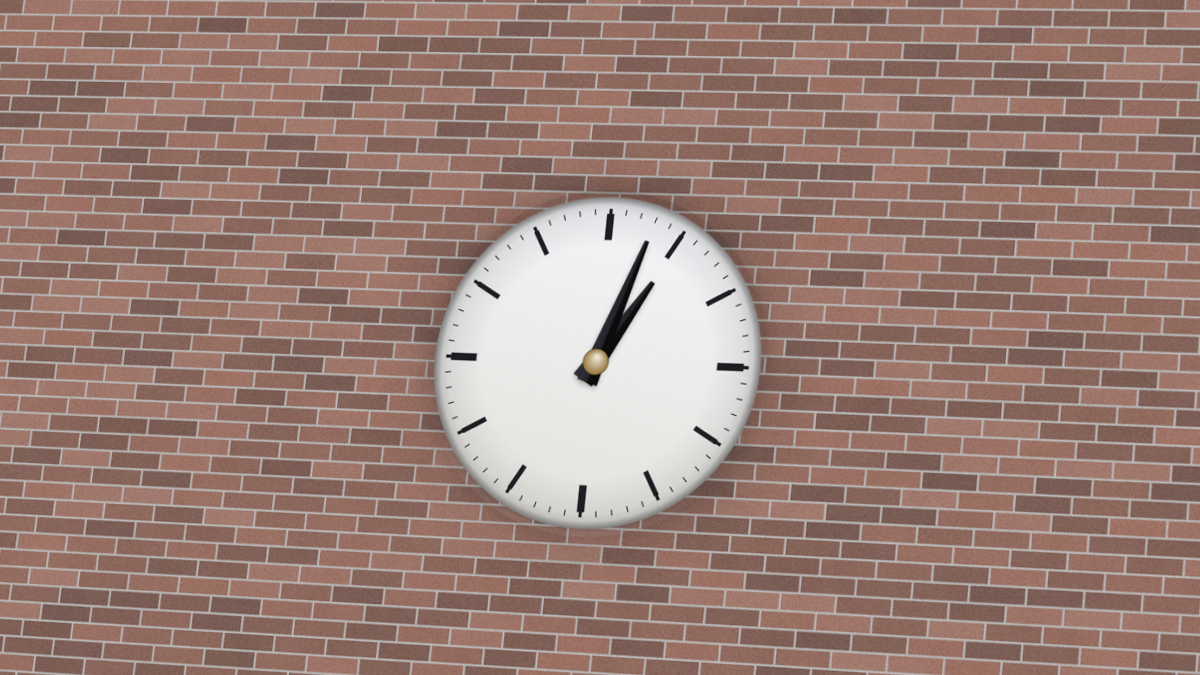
1:03
